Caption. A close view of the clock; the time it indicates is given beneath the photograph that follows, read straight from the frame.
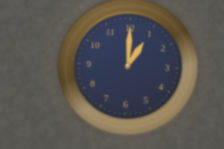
1:00
